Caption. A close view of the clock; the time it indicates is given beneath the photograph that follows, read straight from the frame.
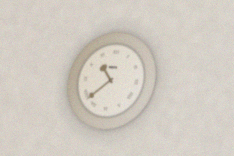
10:38
